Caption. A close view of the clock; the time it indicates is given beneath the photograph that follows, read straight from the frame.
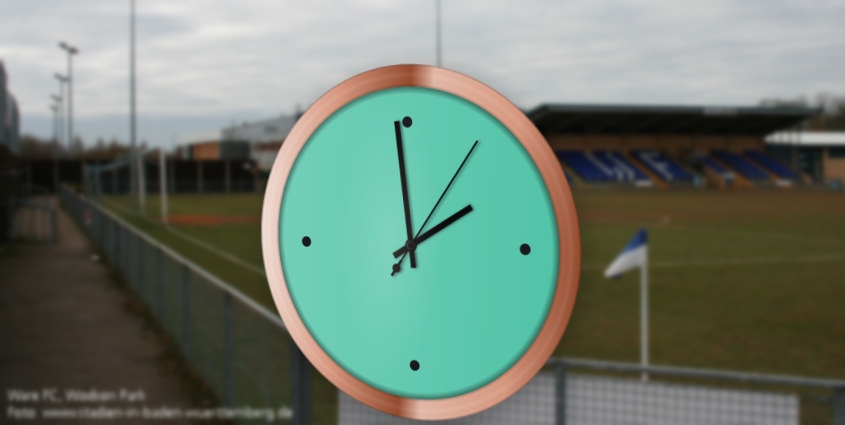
1:59:06
